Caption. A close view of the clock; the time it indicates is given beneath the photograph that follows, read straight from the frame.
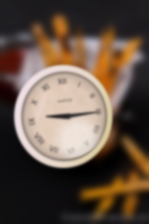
9:15
